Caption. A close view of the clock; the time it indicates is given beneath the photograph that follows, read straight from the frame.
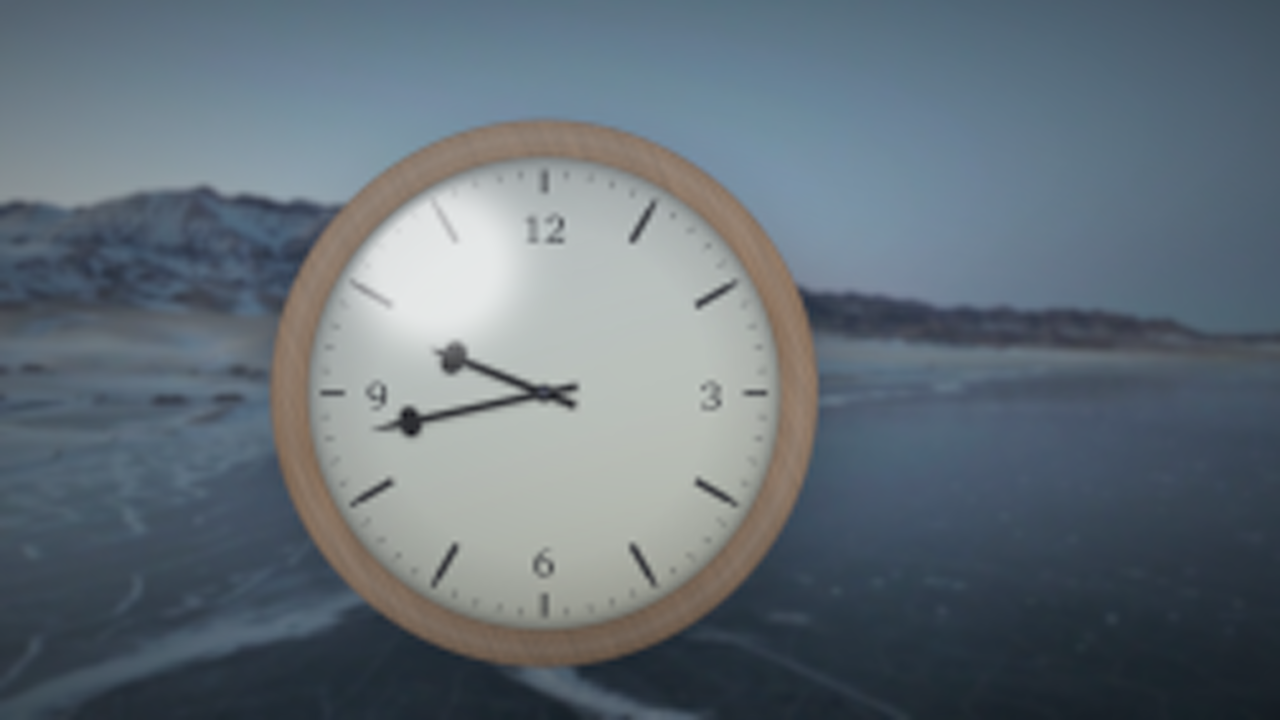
9:43
